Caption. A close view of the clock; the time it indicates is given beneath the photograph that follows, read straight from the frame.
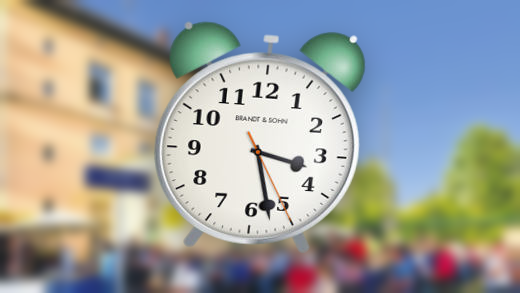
3:27:25
